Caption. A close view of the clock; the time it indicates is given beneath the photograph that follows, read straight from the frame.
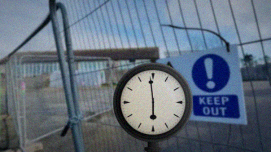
5:59
